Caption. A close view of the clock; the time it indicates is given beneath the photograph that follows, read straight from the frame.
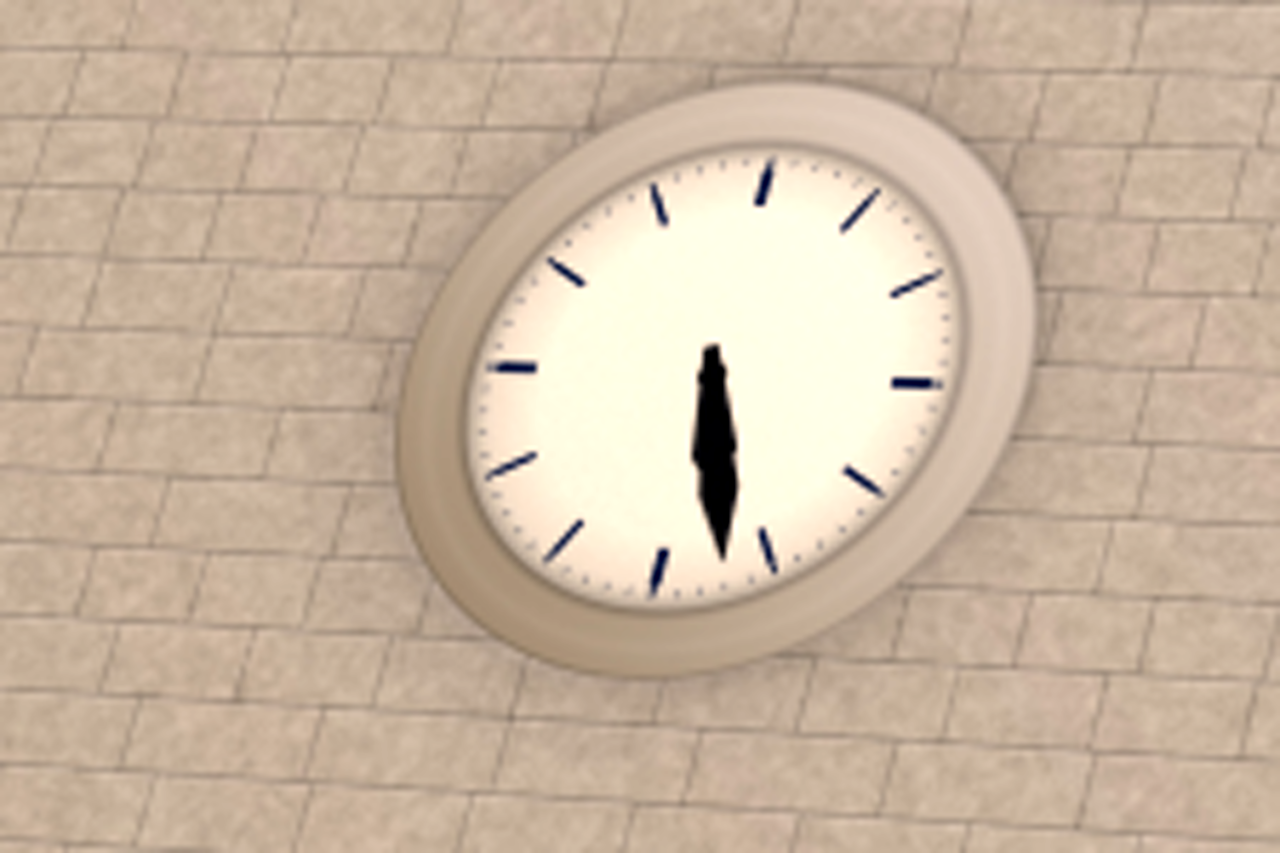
5:27
